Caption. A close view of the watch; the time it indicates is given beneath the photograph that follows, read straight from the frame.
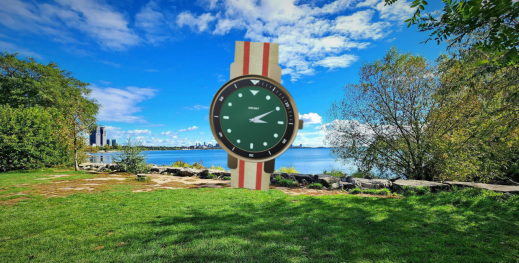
3:10
